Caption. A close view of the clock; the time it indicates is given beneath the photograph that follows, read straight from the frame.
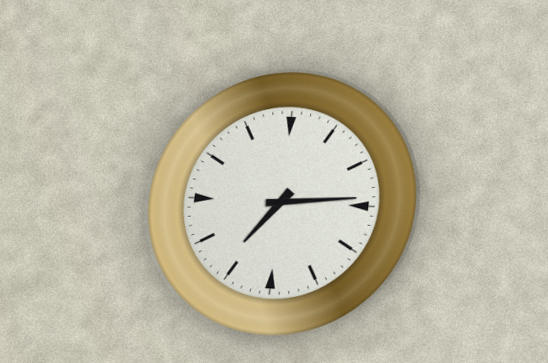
7:14
